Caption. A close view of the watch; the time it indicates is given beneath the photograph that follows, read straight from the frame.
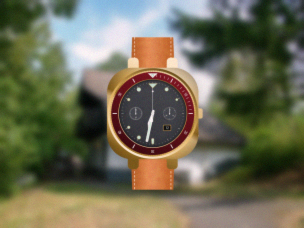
6:32
